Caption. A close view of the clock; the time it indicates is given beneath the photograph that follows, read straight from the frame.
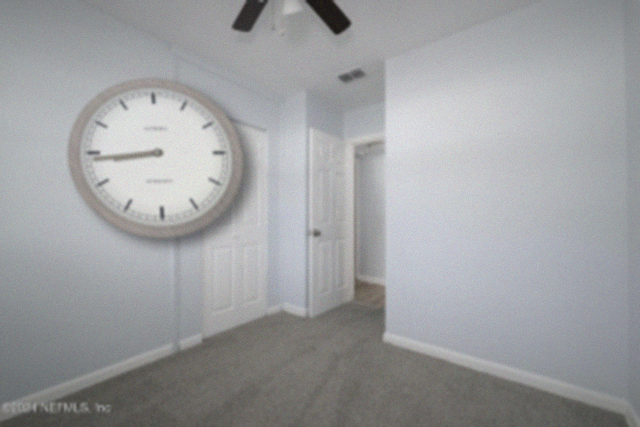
8:44
